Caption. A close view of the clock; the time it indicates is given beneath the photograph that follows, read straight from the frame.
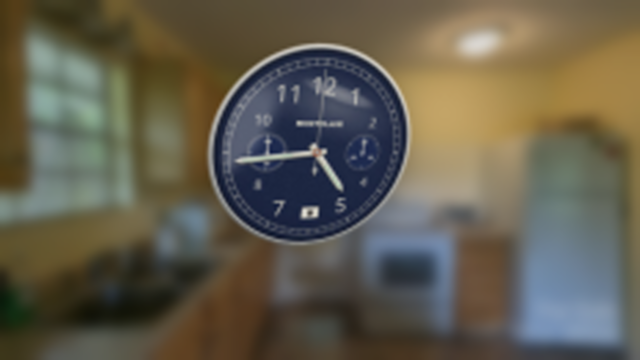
4:44
